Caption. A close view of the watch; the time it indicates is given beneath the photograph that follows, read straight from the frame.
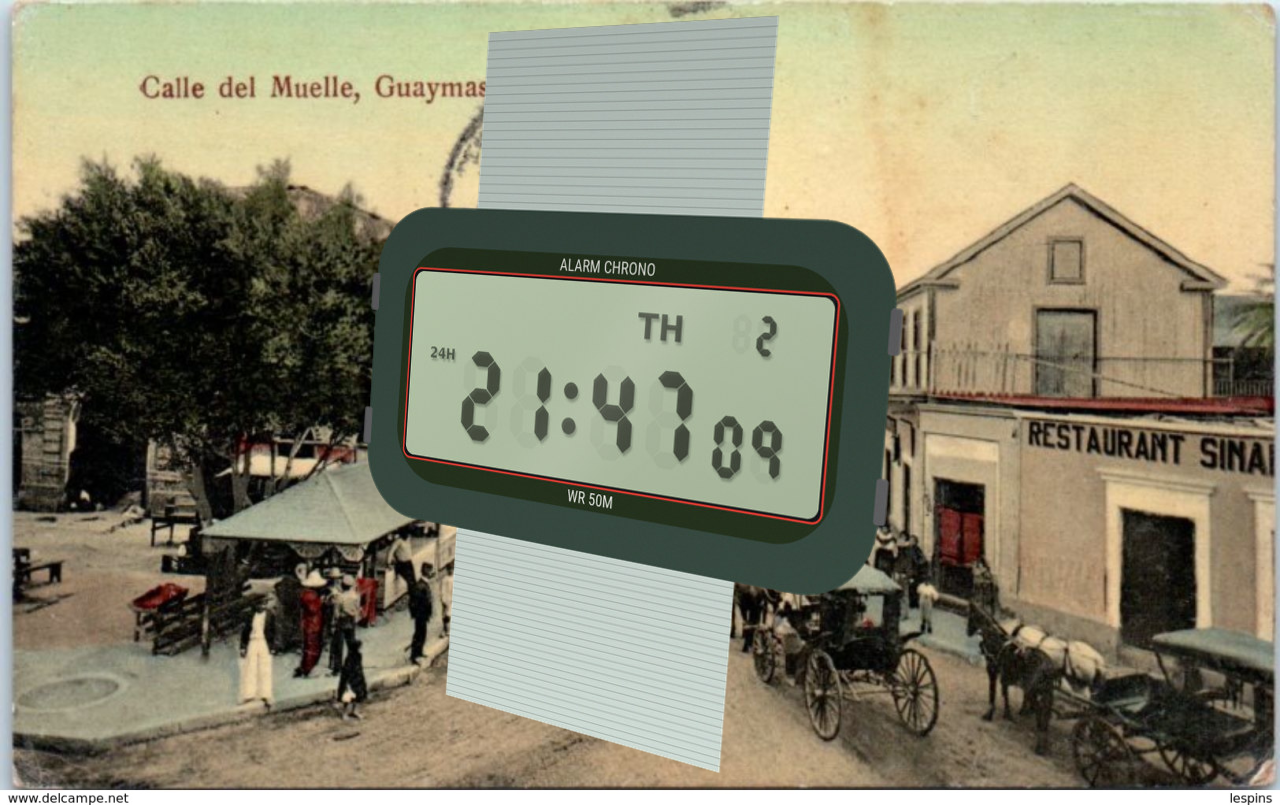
21:47:09
